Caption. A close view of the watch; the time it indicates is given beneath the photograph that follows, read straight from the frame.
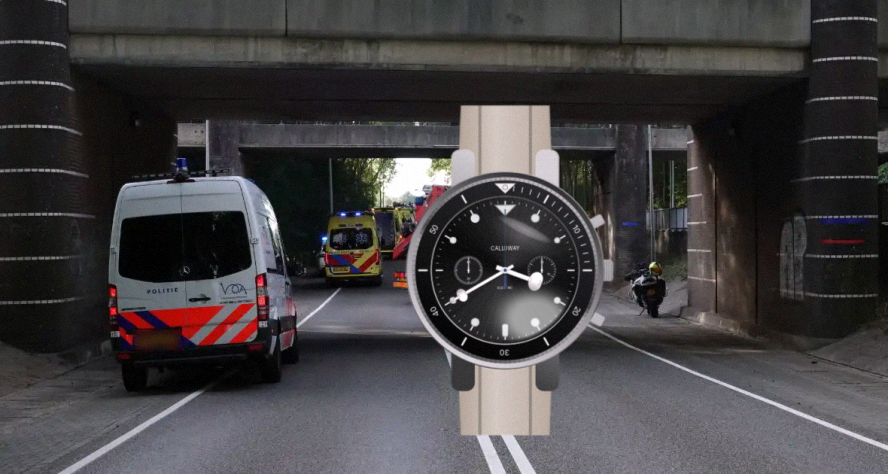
3:40
